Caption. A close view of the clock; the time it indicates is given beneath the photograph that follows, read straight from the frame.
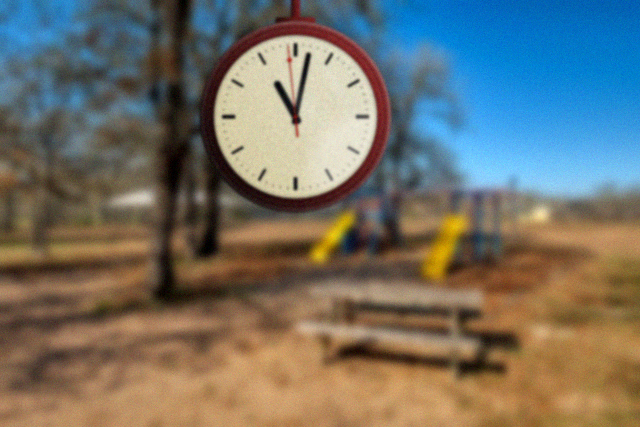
11:01:59
